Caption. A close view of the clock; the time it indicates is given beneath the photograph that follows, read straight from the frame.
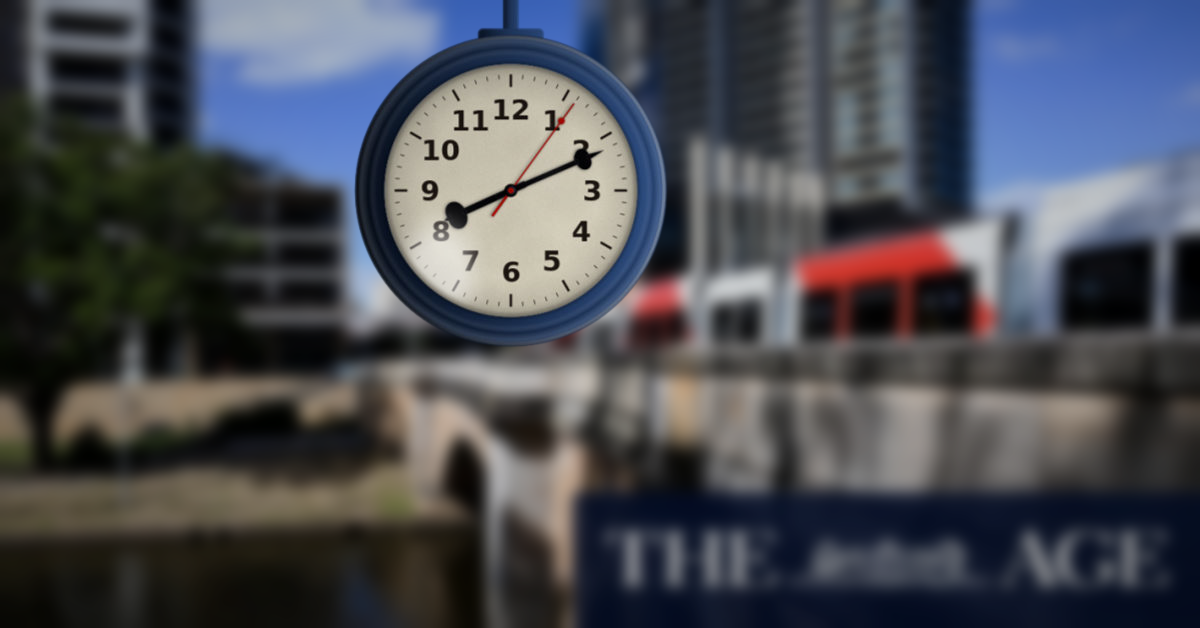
8:11:06
